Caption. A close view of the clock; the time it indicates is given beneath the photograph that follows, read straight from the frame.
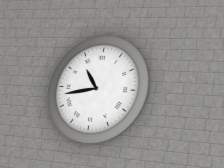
10:43
